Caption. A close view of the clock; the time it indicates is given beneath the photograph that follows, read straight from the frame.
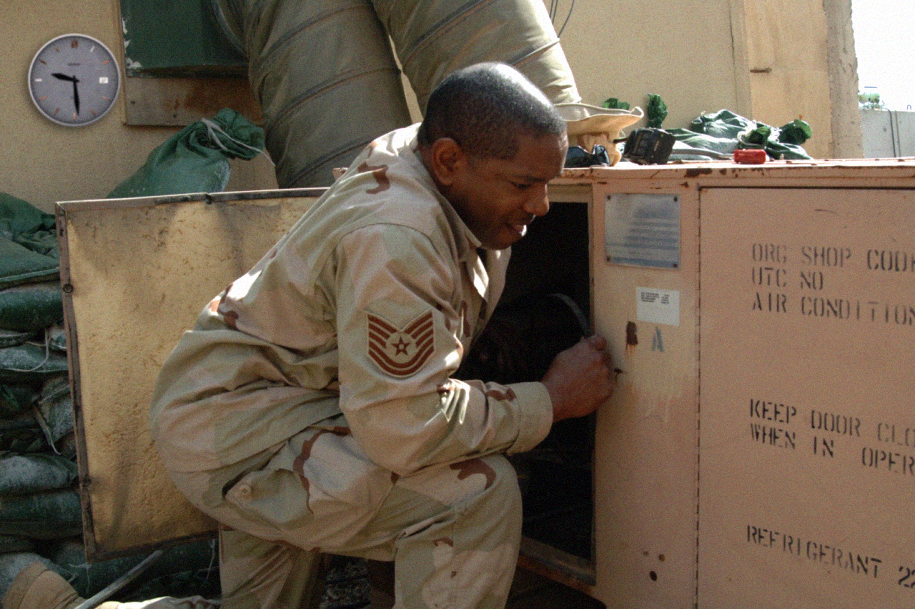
9:29
